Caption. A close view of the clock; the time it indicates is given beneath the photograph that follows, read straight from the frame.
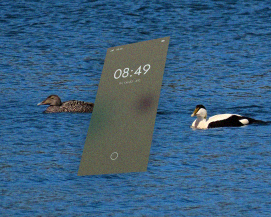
8:49
